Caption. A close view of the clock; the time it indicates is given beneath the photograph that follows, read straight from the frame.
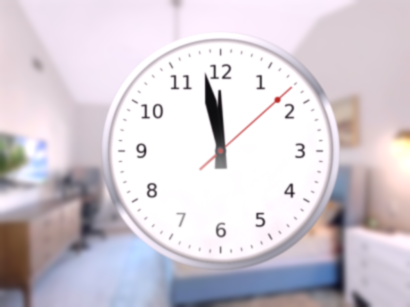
11:58:08
